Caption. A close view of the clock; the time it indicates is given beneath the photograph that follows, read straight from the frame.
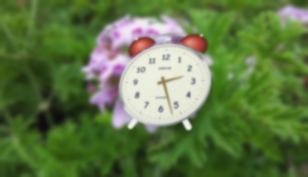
2:27
